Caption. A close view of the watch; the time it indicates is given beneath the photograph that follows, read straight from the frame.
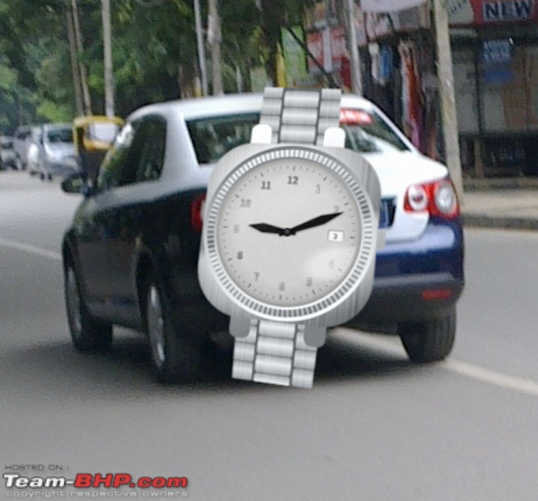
9:11
